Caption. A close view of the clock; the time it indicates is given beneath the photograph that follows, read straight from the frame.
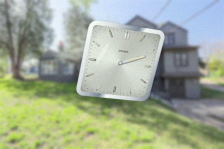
2:11
